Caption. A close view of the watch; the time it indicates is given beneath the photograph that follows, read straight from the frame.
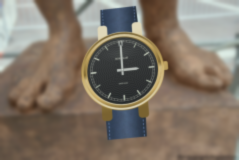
3:00
